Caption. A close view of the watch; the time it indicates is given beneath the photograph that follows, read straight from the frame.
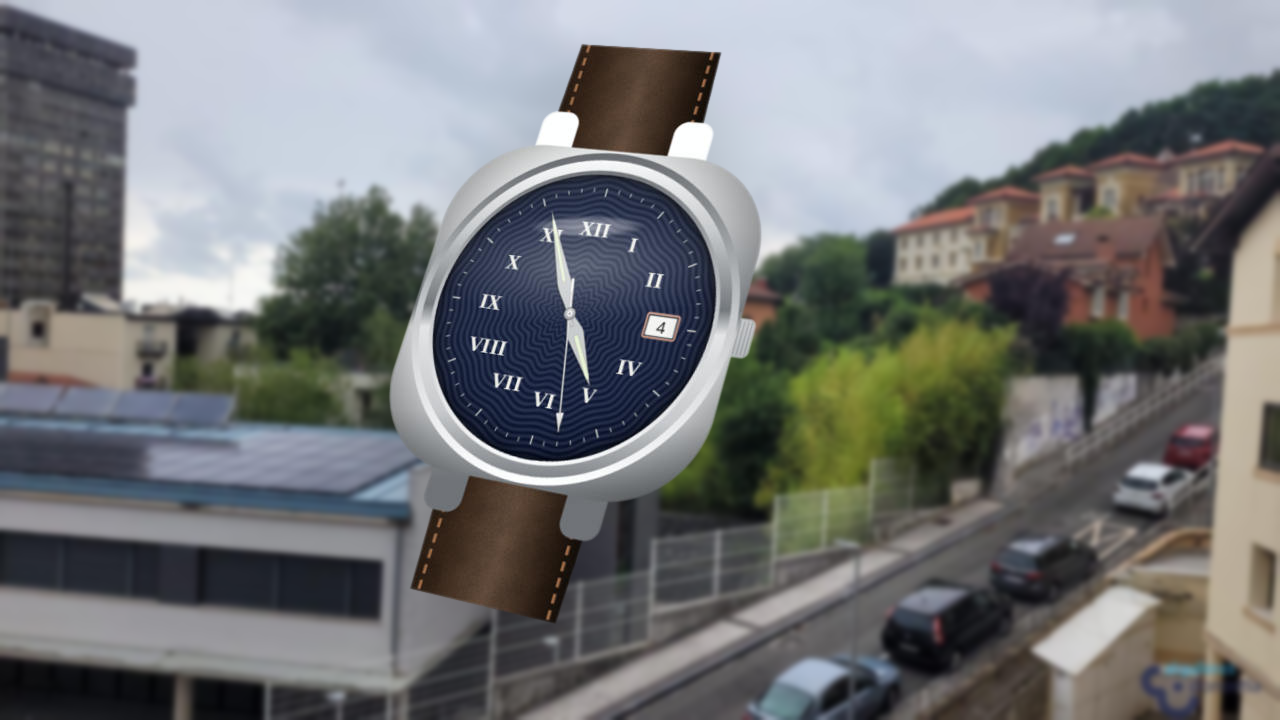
4:55:28
